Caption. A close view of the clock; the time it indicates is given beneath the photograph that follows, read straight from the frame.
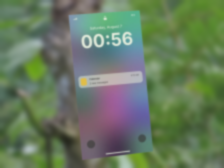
0:56
